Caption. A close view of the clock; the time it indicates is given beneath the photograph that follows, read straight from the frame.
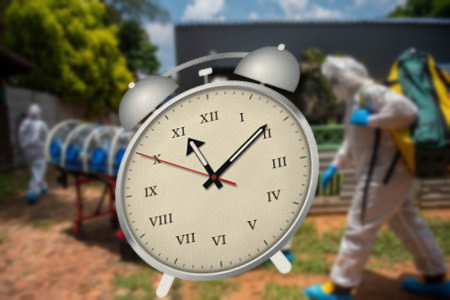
11:08:50
